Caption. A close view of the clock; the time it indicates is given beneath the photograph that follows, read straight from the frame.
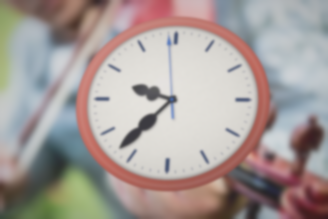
9:36:59
